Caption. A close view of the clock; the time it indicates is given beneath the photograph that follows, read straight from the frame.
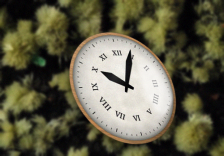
10:04
